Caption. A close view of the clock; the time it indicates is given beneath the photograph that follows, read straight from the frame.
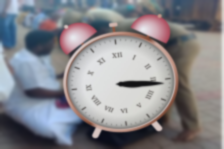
3:16
